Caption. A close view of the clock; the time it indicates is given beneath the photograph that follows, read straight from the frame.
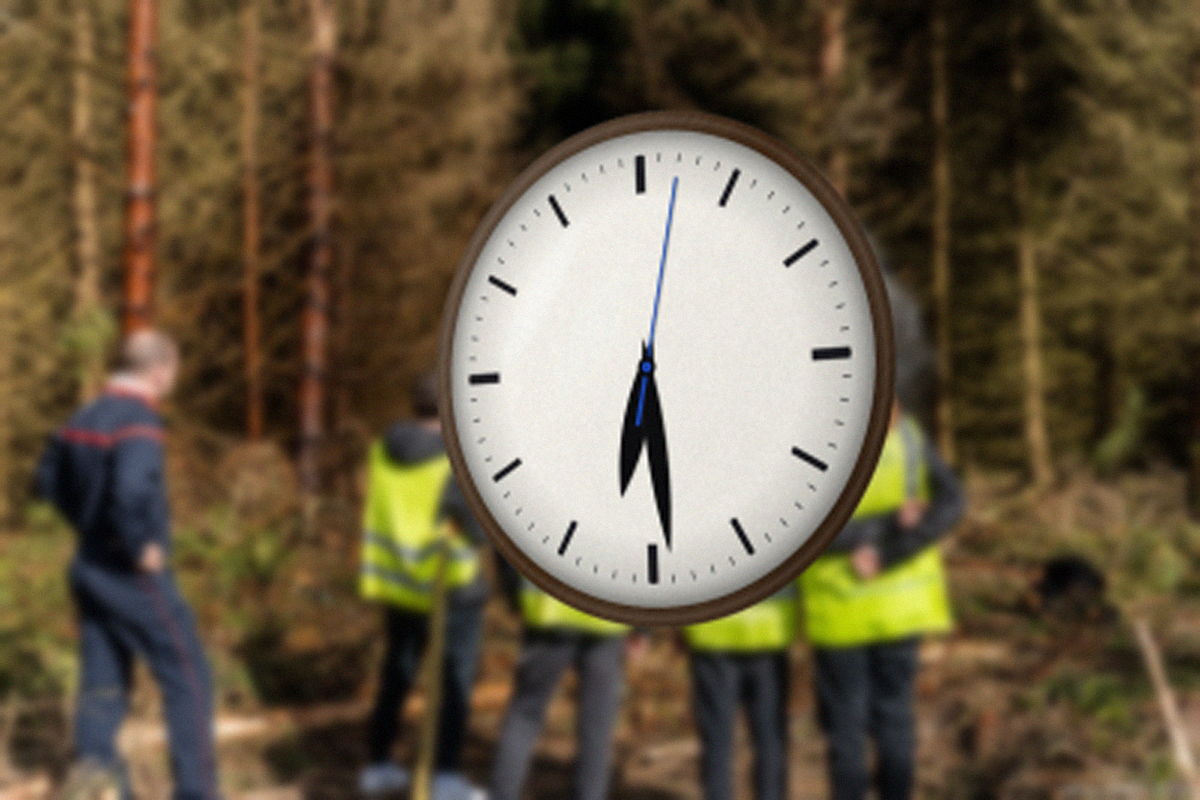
6:29:02
